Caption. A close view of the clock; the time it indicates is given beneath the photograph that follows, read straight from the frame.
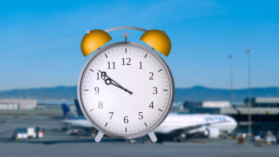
9:51
